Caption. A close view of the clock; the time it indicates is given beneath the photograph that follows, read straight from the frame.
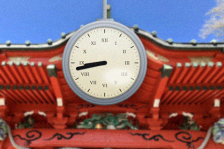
8:43
